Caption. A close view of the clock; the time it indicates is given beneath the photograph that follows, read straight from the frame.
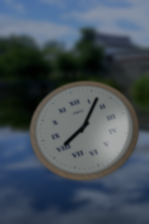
8:07
